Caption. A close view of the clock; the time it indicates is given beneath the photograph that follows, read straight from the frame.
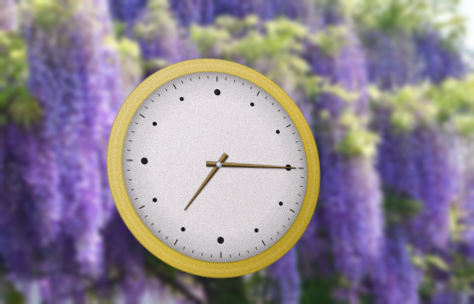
7:15
